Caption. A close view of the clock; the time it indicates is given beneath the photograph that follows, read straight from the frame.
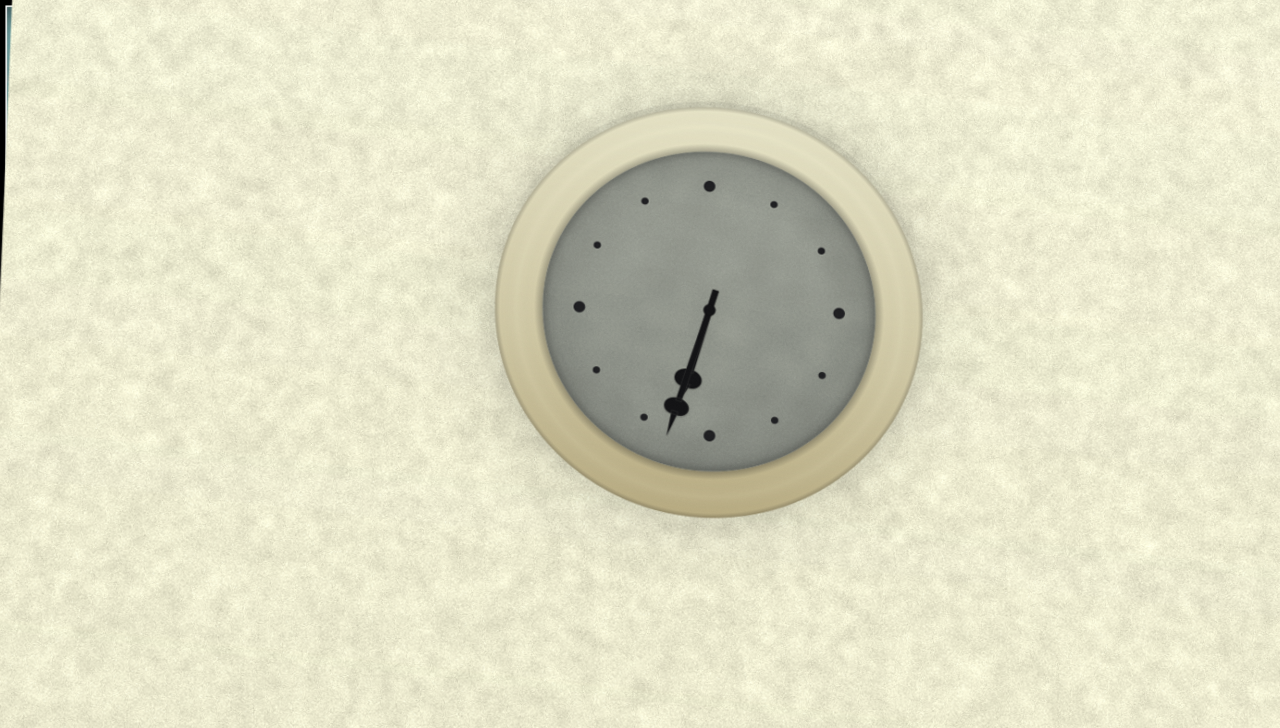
6:33
